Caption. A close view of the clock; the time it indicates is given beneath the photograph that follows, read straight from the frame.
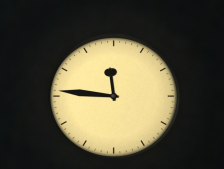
11:46
